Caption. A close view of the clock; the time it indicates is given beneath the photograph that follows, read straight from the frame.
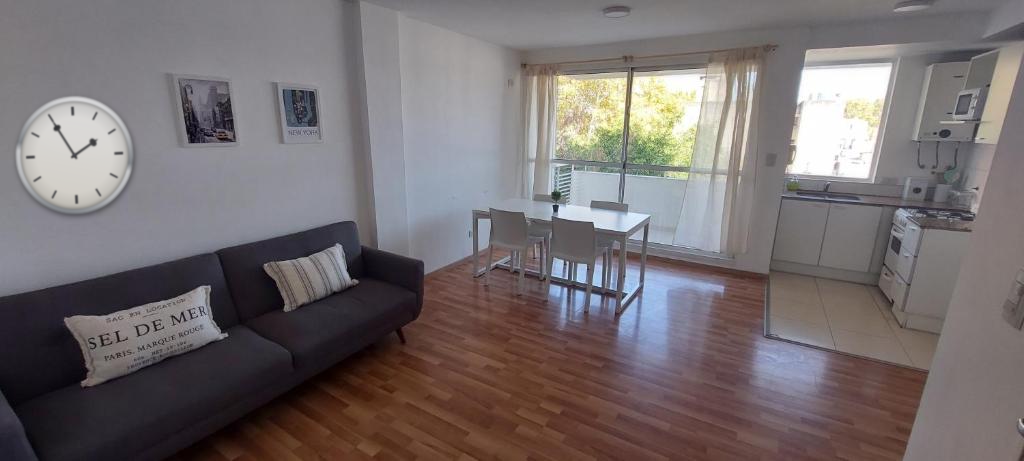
1:55
